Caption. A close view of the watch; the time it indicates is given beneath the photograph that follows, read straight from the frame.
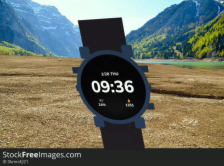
9:36
